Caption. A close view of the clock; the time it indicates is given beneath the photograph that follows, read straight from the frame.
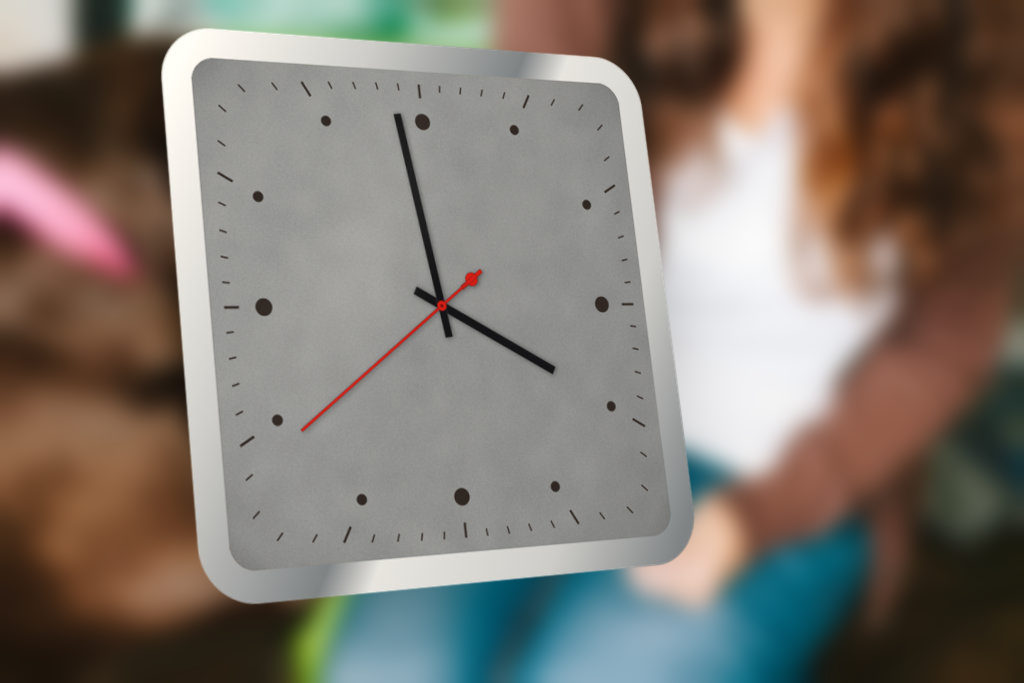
3:58:39
